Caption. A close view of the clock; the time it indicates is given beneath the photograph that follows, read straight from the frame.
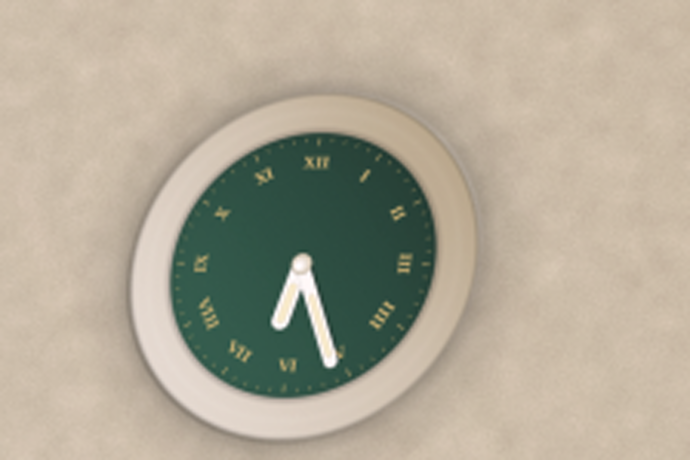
6:26
